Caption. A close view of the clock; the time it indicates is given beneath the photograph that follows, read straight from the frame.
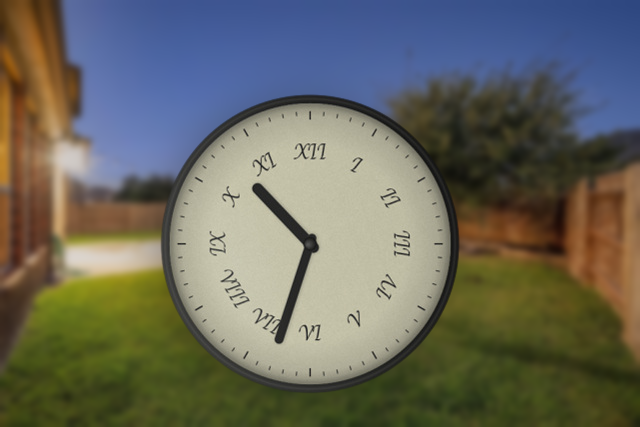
10:33
